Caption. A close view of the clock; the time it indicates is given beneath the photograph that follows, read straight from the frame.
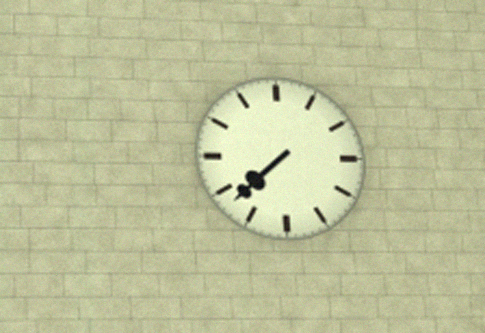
7:38
